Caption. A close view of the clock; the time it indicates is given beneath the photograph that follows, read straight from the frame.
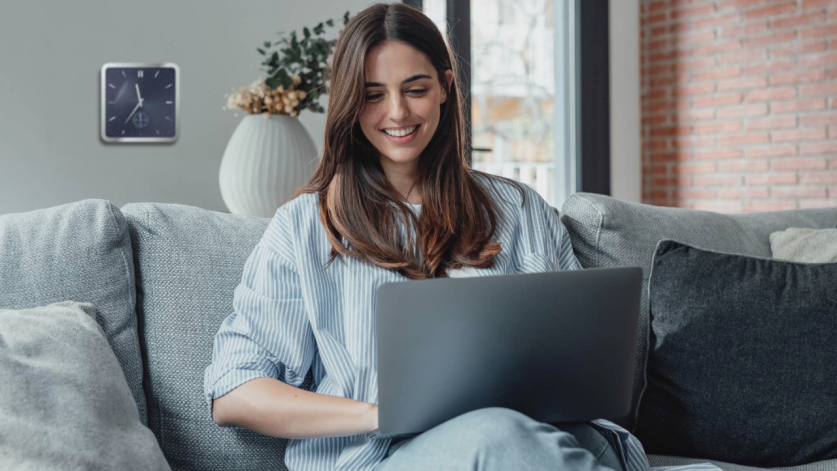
11:36
